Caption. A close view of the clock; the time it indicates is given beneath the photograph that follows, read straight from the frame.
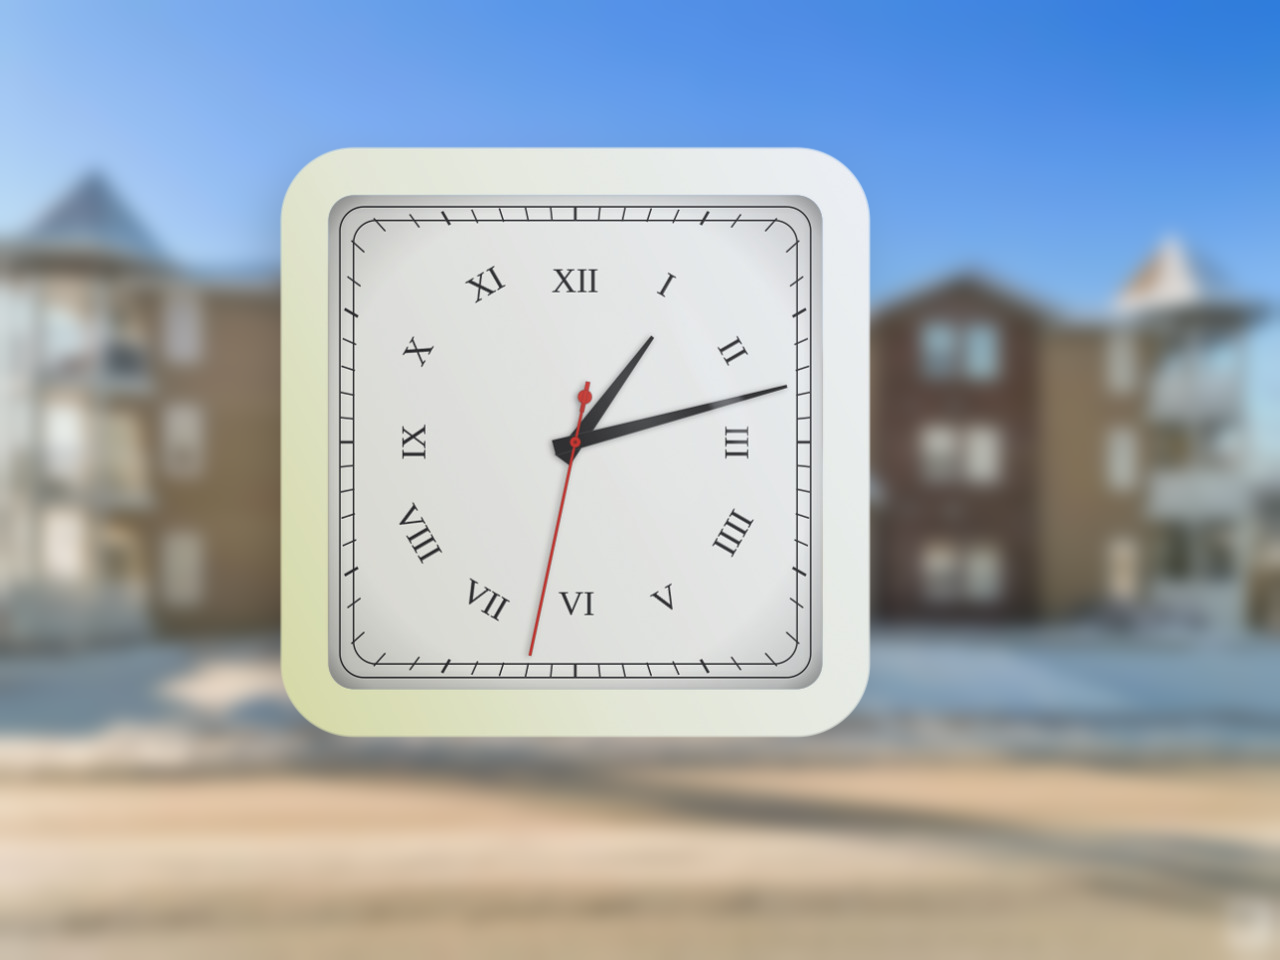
1:12:32
